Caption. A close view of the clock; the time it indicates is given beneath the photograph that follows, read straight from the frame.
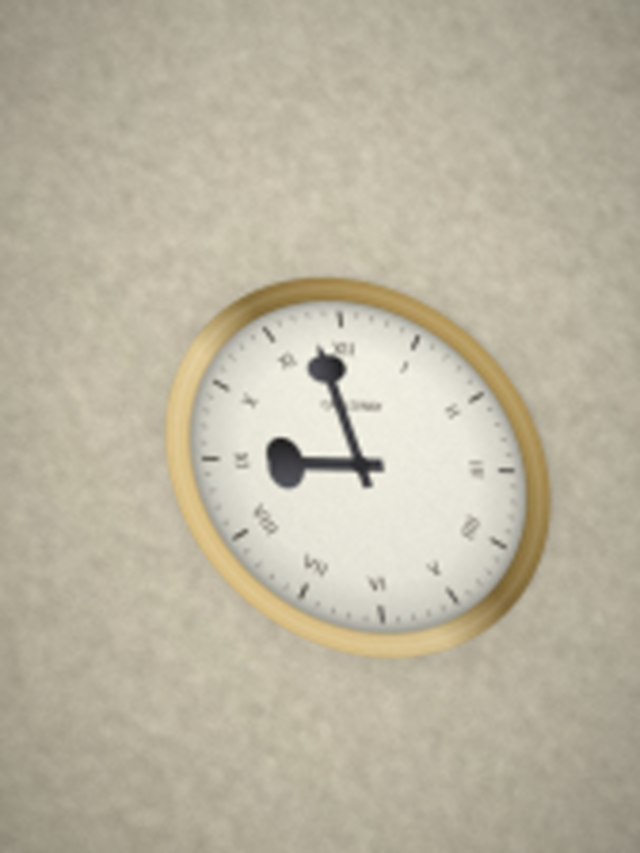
8:58
